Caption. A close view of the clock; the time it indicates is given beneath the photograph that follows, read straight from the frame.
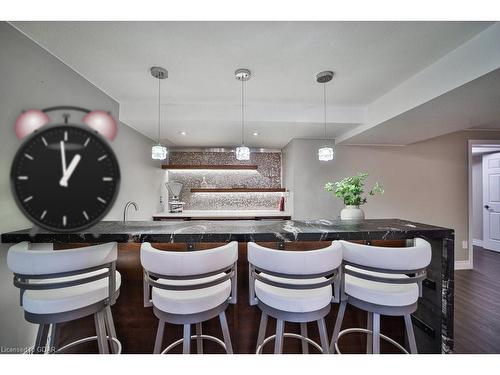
12:59
